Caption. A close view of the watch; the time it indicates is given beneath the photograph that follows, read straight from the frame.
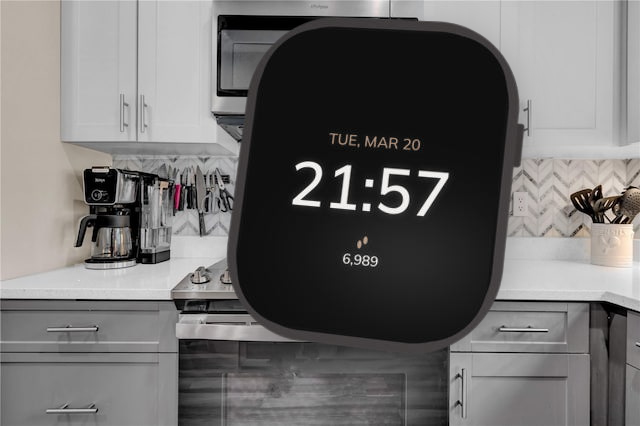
21:57
